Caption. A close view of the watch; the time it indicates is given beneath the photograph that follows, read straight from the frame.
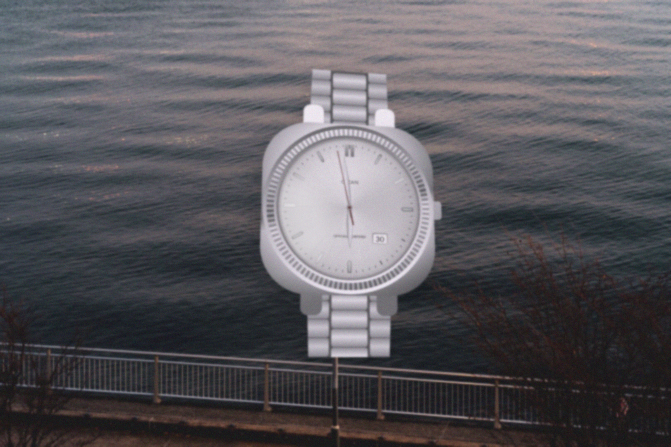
5:58:58
